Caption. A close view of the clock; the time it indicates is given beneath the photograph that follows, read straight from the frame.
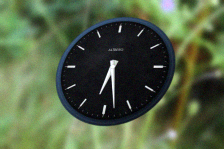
6:28
